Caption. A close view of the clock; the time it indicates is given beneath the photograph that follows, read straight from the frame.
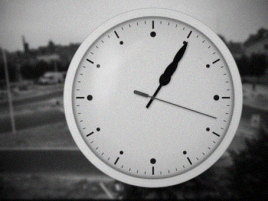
1:05:18
